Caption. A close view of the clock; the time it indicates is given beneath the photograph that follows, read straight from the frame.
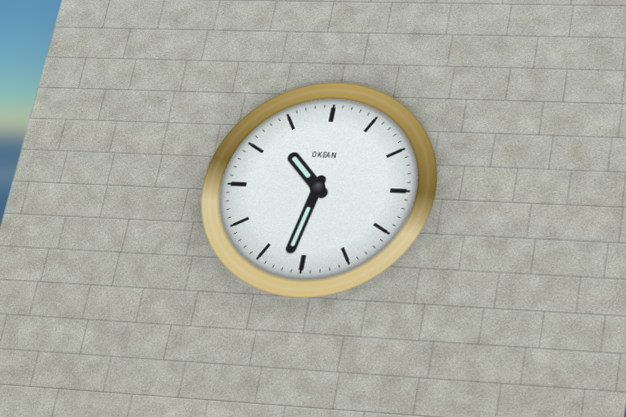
10:32
